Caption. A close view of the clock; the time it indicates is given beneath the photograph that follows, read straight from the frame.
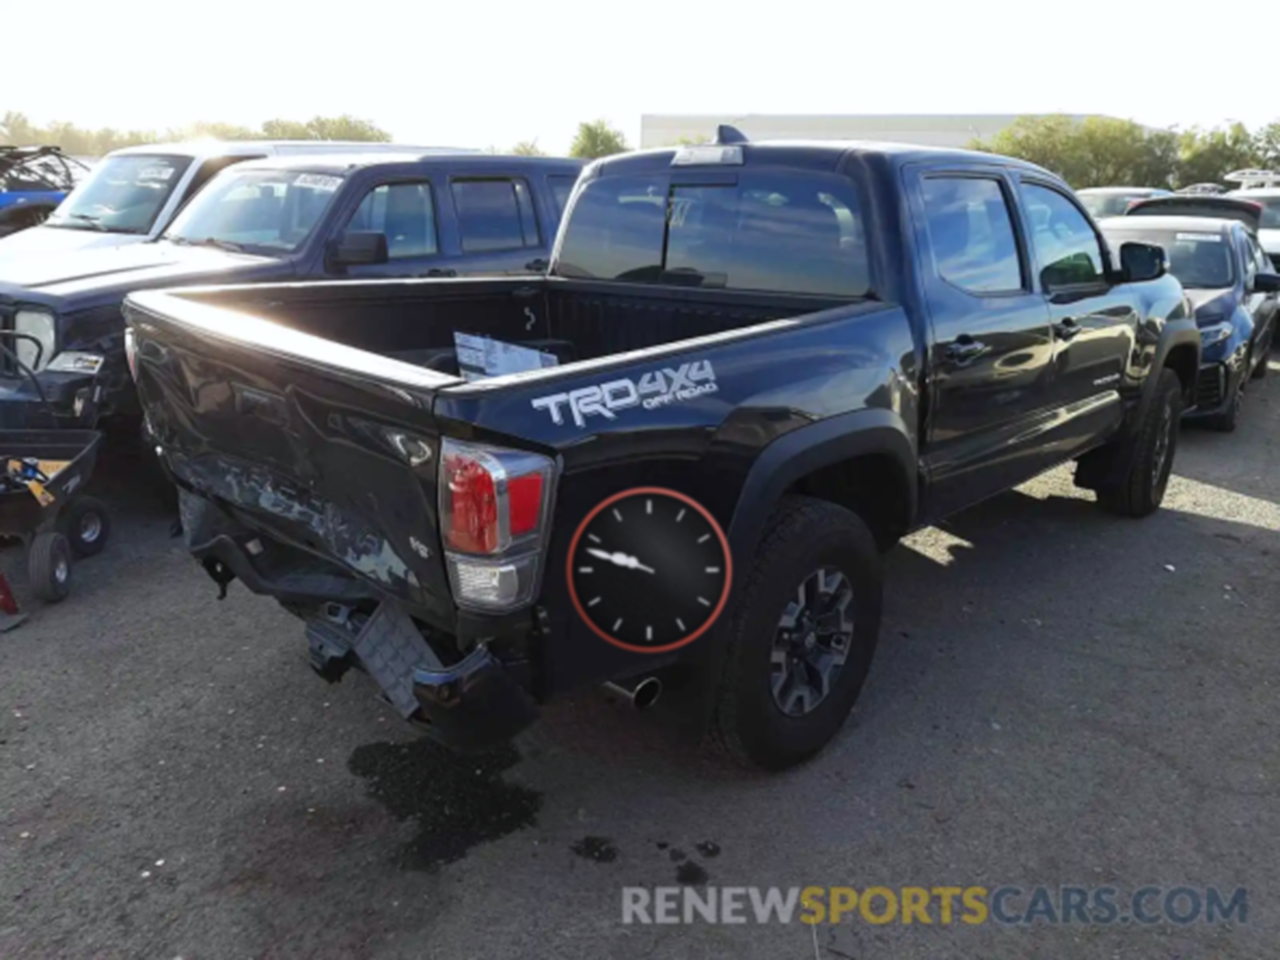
9:48
